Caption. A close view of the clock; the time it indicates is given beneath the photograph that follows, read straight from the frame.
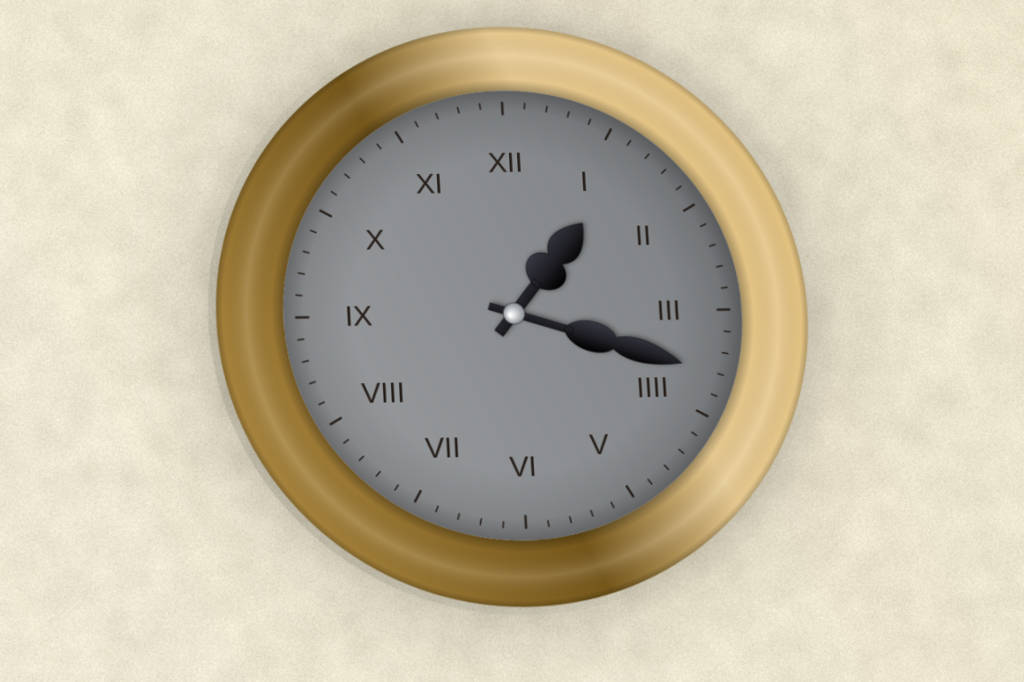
1:18
